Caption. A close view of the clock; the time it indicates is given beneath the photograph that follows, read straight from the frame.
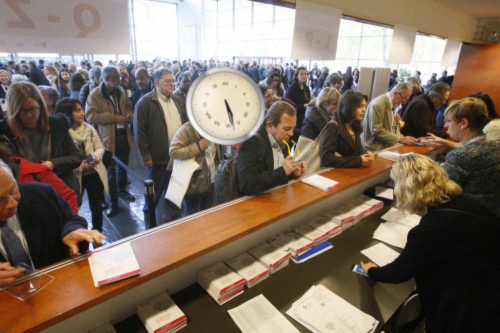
5:28
